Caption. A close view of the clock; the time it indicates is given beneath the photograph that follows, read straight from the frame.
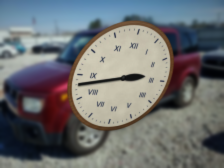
2:43
